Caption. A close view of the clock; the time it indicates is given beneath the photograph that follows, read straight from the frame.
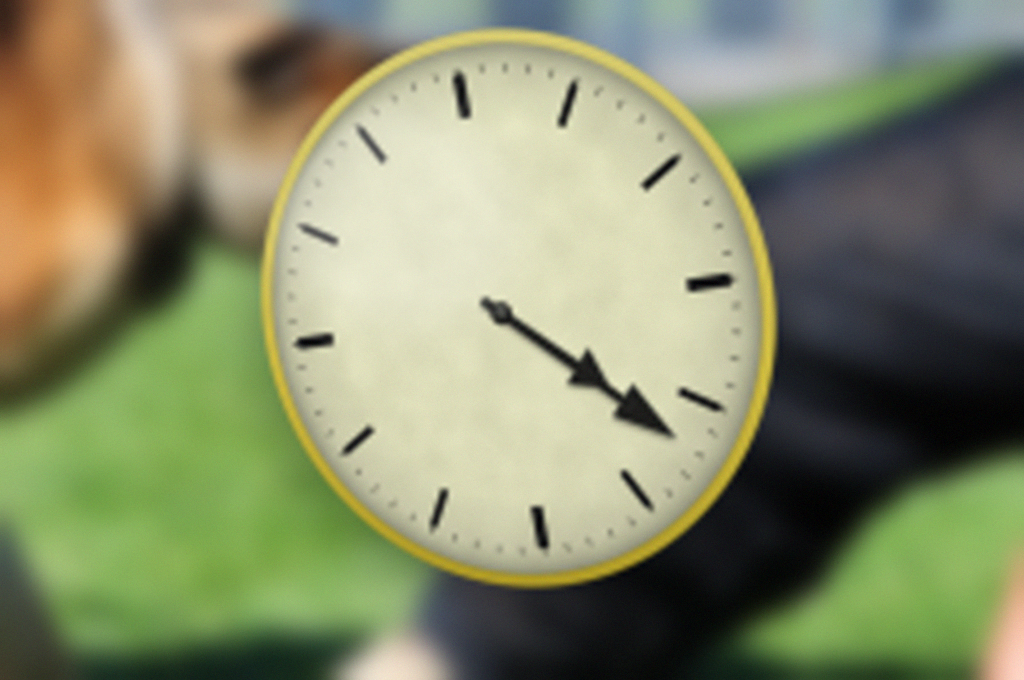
4:22
